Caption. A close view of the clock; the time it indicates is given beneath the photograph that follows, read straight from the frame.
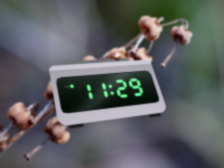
11:29
